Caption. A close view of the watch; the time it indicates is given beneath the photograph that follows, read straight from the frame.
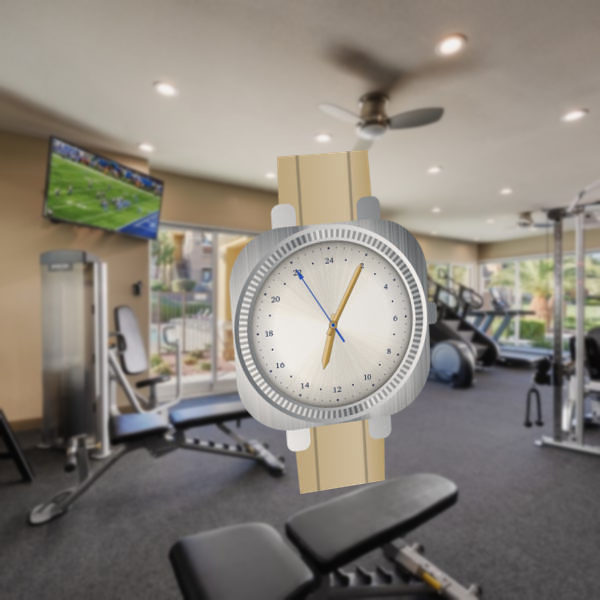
13:04:55
